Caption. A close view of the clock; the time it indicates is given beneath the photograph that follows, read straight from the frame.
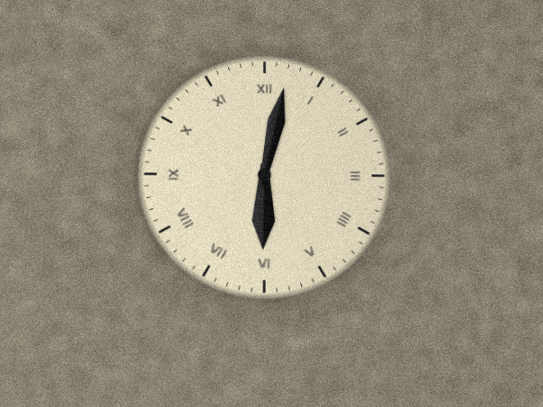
6:02
